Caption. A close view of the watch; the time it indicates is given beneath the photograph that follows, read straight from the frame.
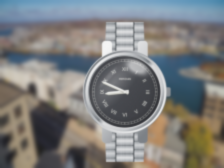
8:49
